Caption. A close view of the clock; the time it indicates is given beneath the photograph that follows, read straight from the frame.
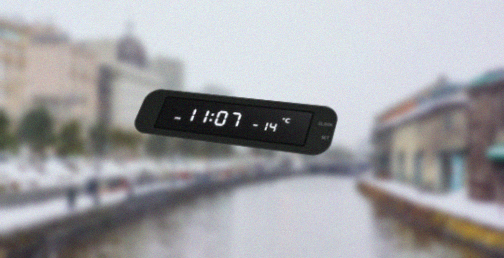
11:07
